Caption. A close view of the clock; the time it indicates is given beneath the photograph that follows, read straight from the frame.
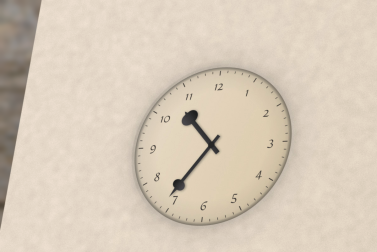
10:36
